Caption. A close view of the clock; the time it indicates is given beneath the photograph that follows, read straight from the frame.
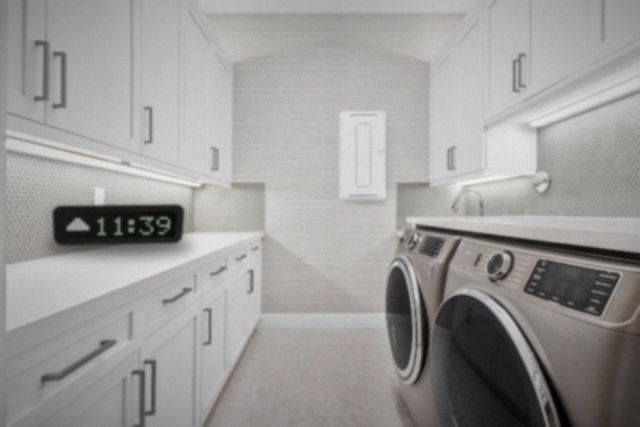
11:39
